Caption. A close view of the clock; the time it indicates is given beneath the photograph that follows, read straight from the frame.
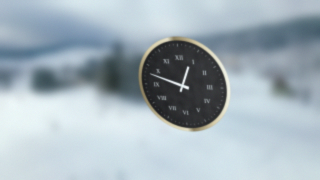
12:48
